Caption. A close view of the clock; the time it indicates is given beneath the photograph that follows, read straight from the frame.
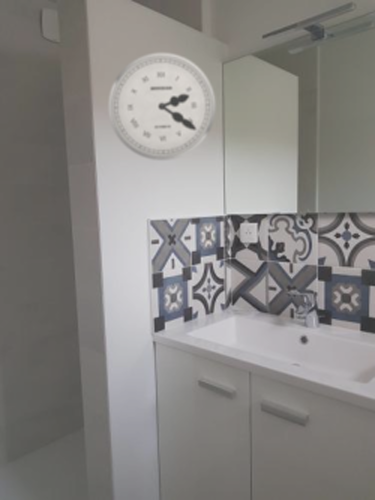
2:21
